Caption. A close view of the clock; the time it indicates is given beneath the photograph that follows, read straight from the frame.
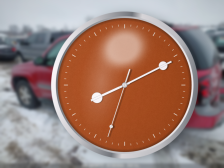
8:10:33
